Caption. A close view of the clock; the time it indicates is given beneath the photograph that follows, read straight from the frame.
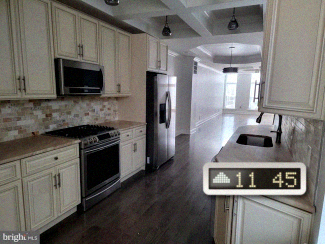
11:45
